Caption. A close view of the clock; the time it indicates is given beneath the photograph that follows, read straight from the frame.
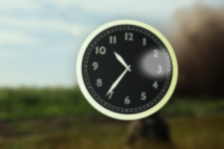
10:36
